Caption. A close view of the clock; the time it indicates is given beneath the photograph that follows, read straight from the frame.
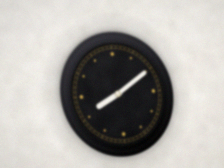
8:10
